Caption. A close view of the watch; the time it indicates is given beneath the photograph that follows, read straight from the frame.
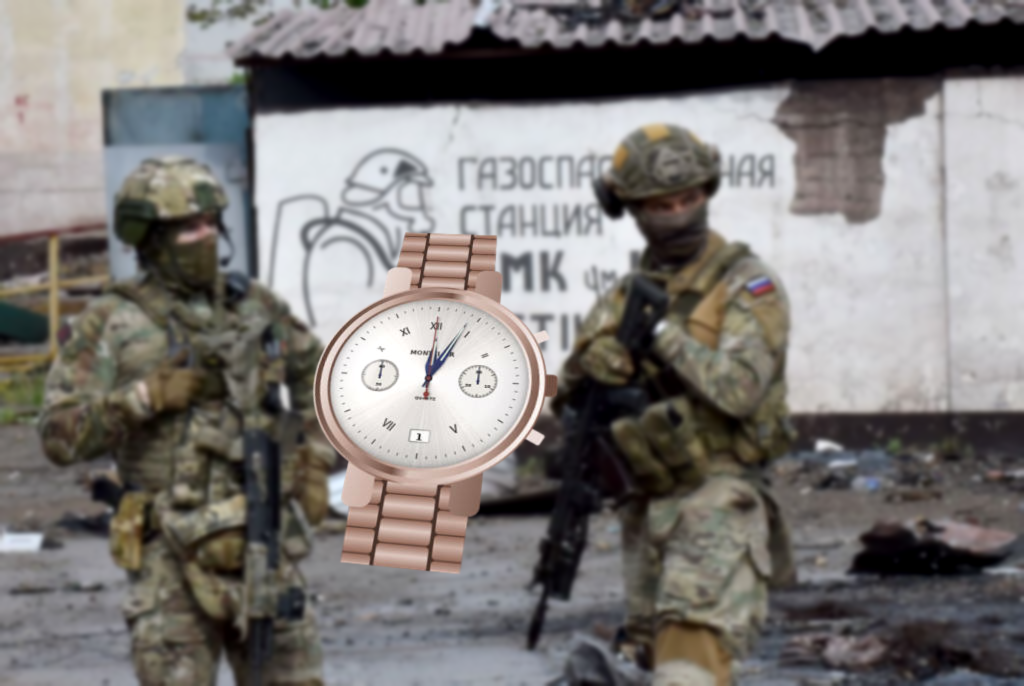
12:04
